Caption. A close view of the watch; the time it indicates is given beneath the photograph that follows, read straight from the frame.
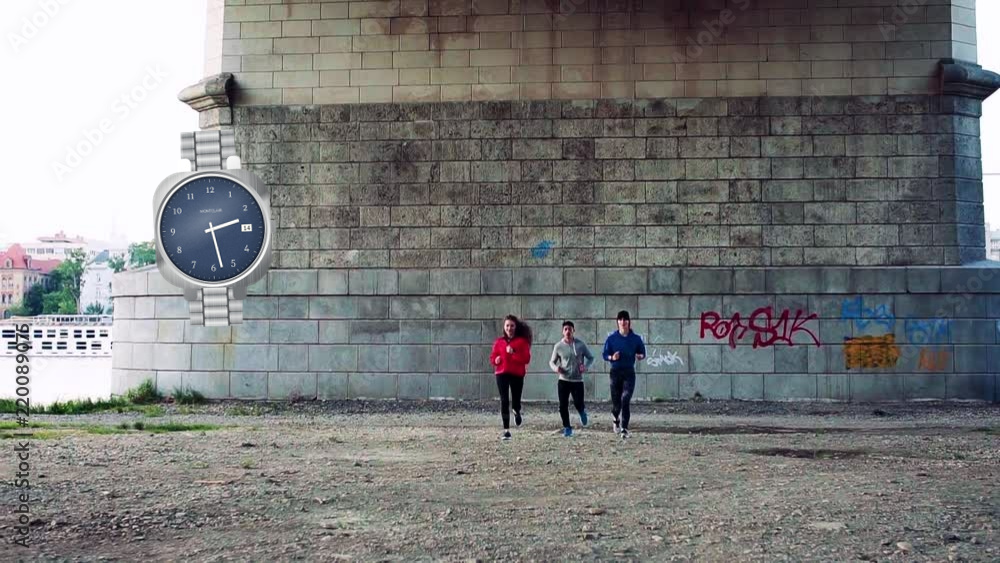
2:28
